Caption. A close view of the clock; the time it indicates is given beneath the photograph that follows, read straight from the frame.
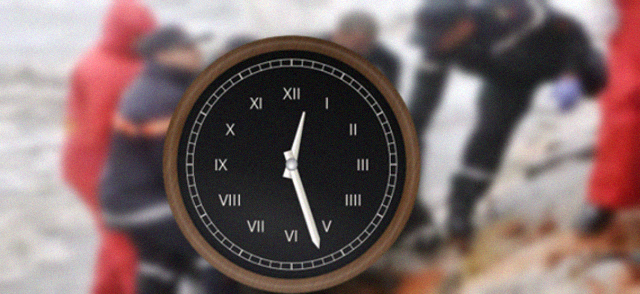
12:27
